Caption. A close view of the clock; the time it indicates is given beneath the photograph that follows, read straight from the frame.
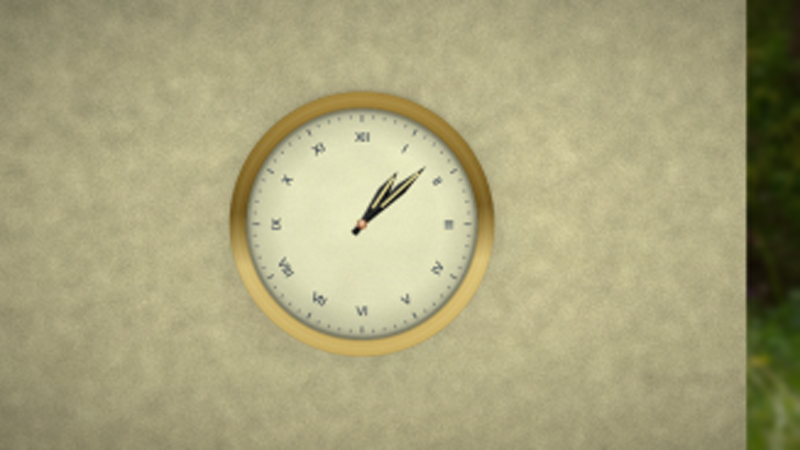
1:08
